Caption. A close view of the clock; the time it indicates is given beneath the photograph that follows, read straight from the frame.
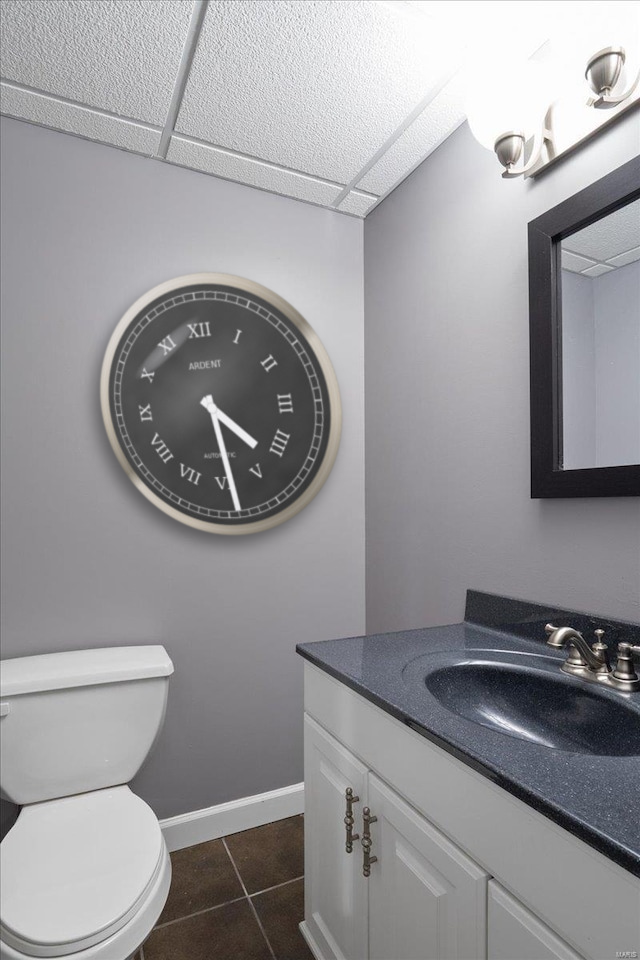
4:29
